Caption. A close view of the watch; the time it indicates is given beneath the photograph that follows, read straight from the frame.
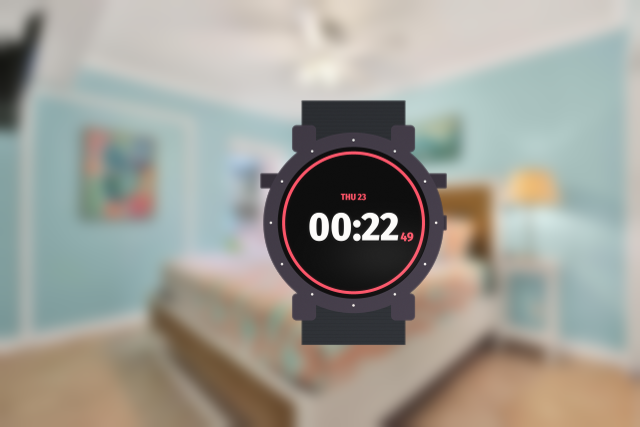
0:22:49
